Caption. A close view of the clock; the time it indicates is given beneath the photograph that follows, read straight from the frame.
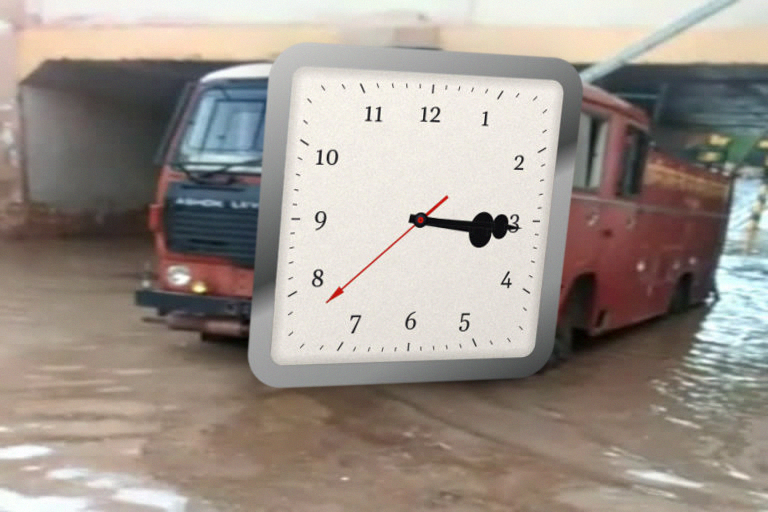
3:15:38
